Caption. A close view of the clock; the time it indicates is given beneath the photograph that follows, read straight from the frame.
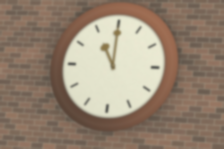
11:00
